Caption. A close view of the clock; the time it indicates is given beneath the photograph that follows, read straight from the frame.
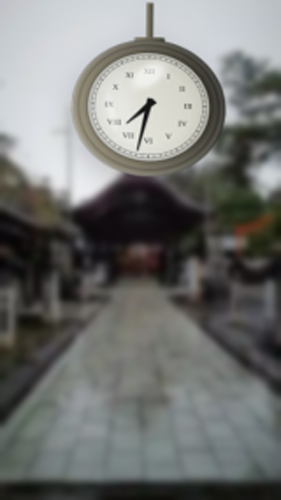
7:32
